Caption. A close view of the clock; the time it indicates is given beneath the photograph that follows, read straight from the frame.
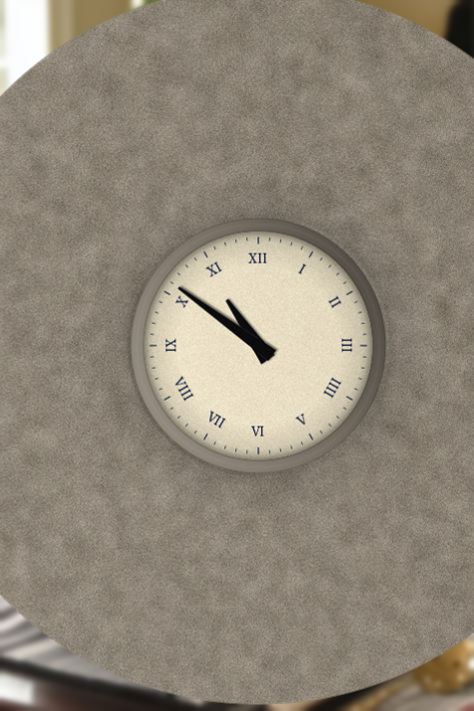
10:51
